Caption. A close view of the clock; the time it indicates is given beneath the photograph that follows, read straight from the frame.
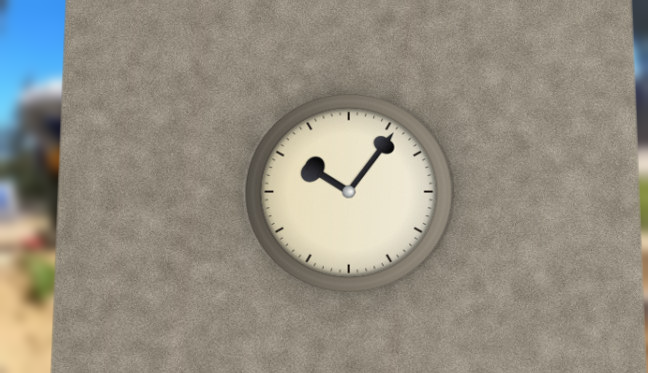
10:06
